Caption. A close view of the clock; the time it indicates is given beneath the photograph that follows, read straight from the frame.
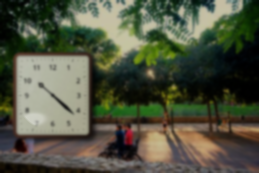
10:22
